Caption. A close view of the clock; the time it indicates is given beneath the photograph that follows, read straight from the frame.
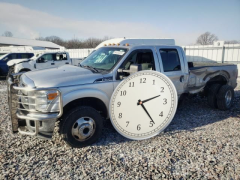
2:24
